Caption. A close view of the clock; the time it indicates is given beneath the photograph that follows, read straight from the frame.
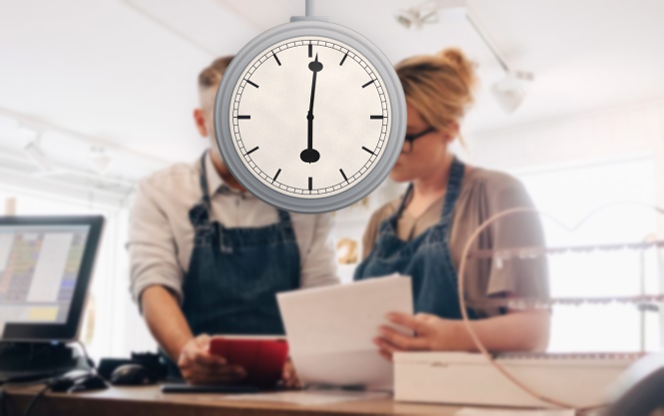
6:01
